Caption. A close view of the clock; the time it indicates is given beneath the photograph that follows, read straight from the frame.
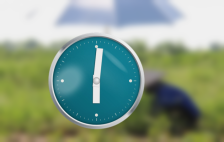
6:01
